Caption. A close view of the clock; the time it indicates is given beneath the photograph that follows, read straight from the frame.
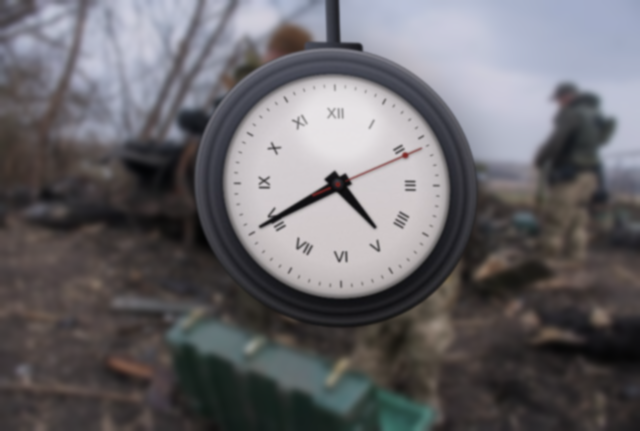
4:40:11
